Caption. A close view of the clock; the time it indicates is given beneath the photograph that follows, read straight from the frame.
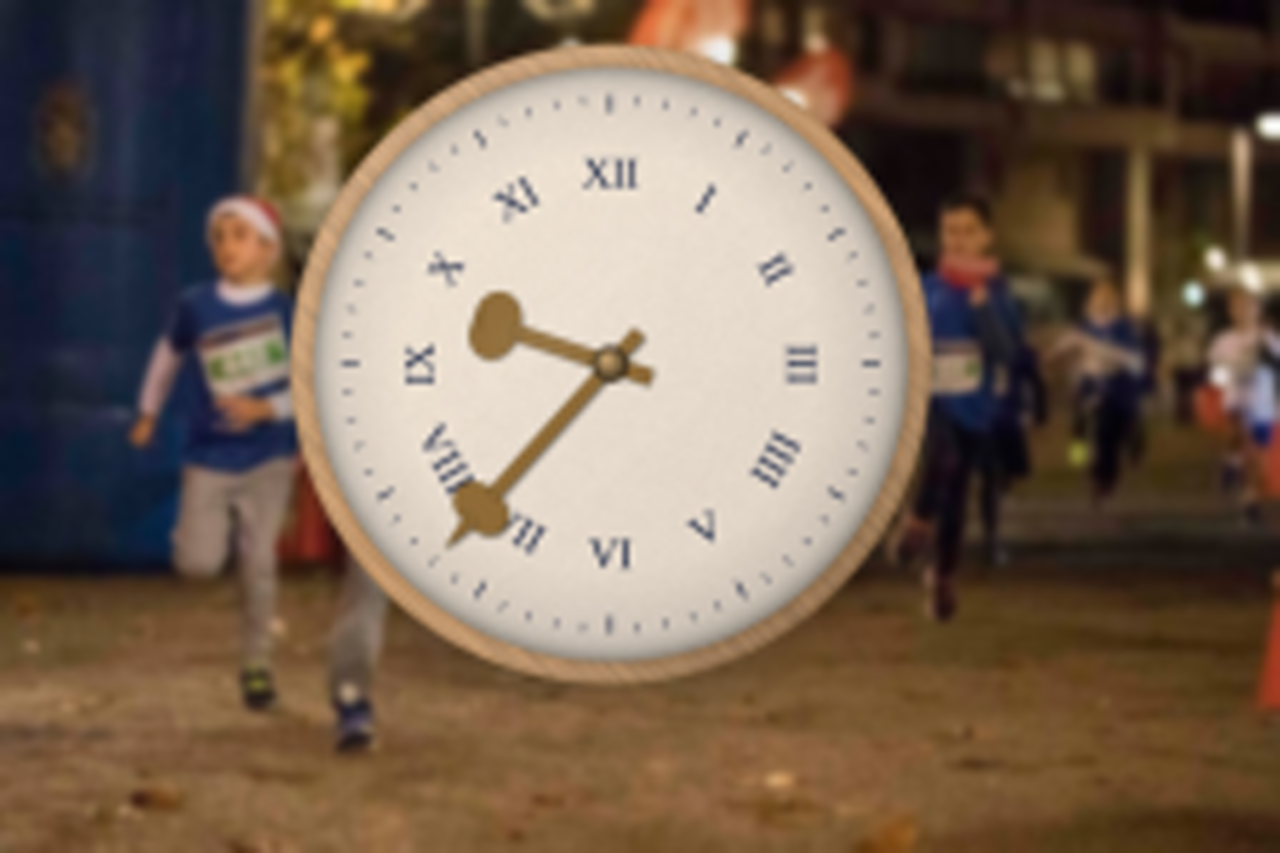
9:37
